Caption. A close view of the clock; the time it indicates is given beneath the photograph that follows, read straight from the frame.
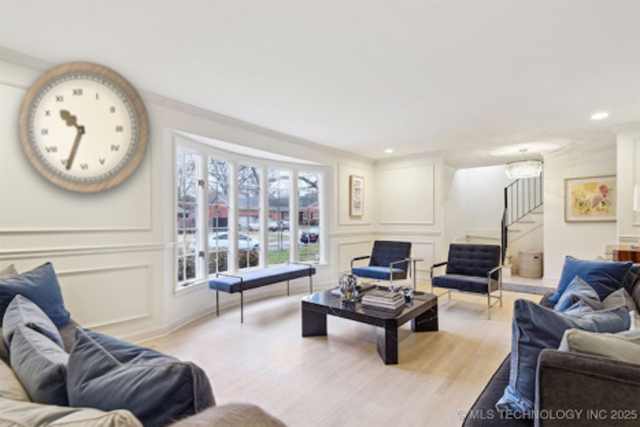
10:34
